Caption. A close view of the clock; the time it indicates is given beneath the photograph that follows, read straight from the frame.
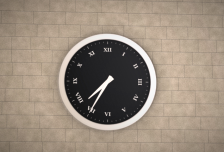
7:35
